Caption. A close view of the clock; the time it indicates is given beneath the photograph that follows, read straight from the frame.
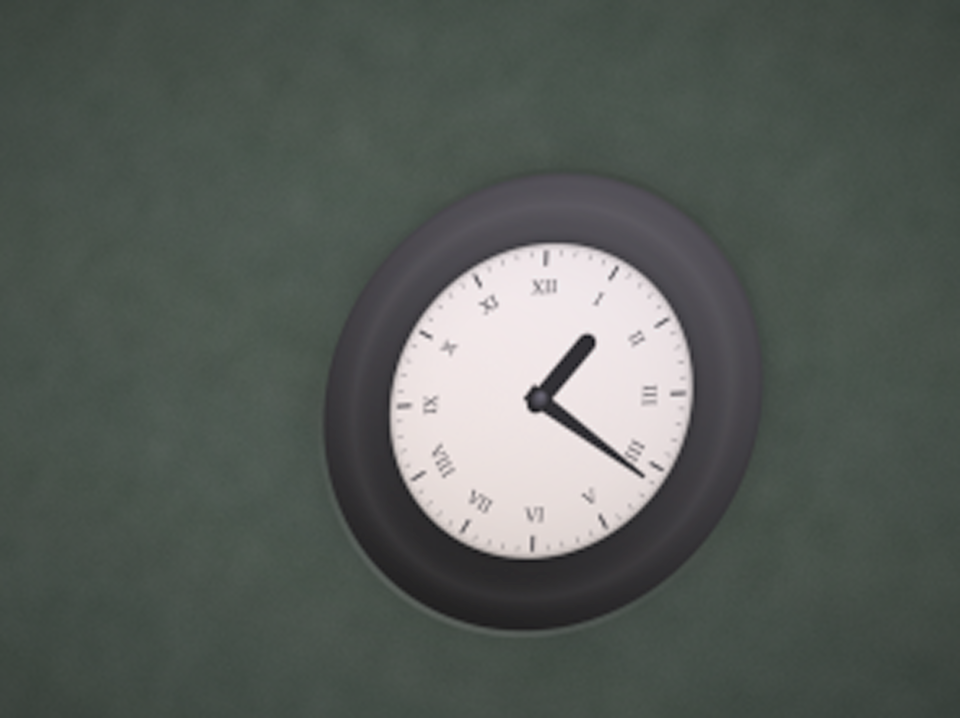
1:21
